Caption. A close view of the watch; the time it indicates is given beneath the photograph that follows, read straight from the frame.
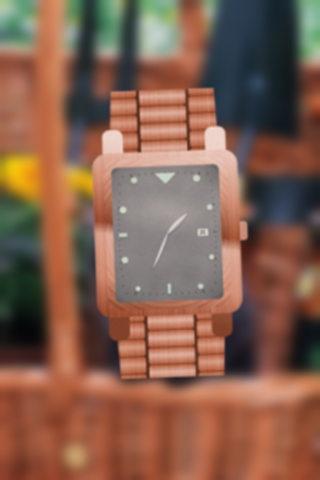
1:34
